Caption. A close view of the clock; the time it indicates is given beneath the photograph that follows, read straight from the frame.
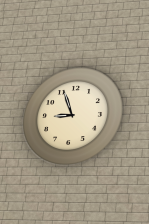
8:56
